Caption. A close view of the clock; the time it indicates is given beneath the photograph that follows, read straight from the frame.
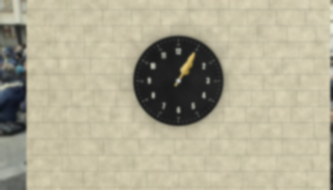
1:05
